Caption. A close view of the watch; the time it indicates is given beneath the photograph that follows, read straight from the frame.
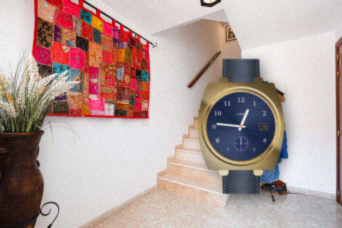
12:46
